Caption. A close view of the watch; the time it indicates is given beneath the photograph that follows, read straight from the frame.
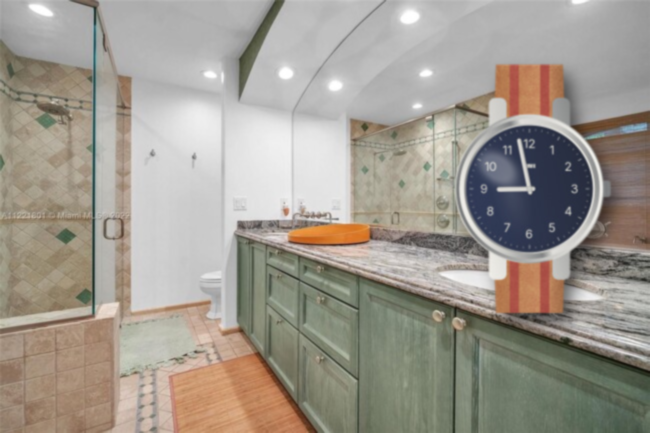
8:58
